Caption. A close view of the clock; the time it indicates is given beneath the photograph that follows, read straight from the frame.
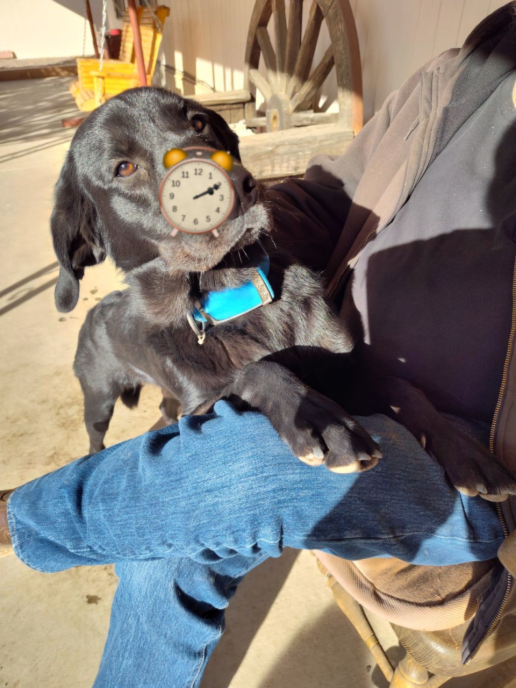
2:10
